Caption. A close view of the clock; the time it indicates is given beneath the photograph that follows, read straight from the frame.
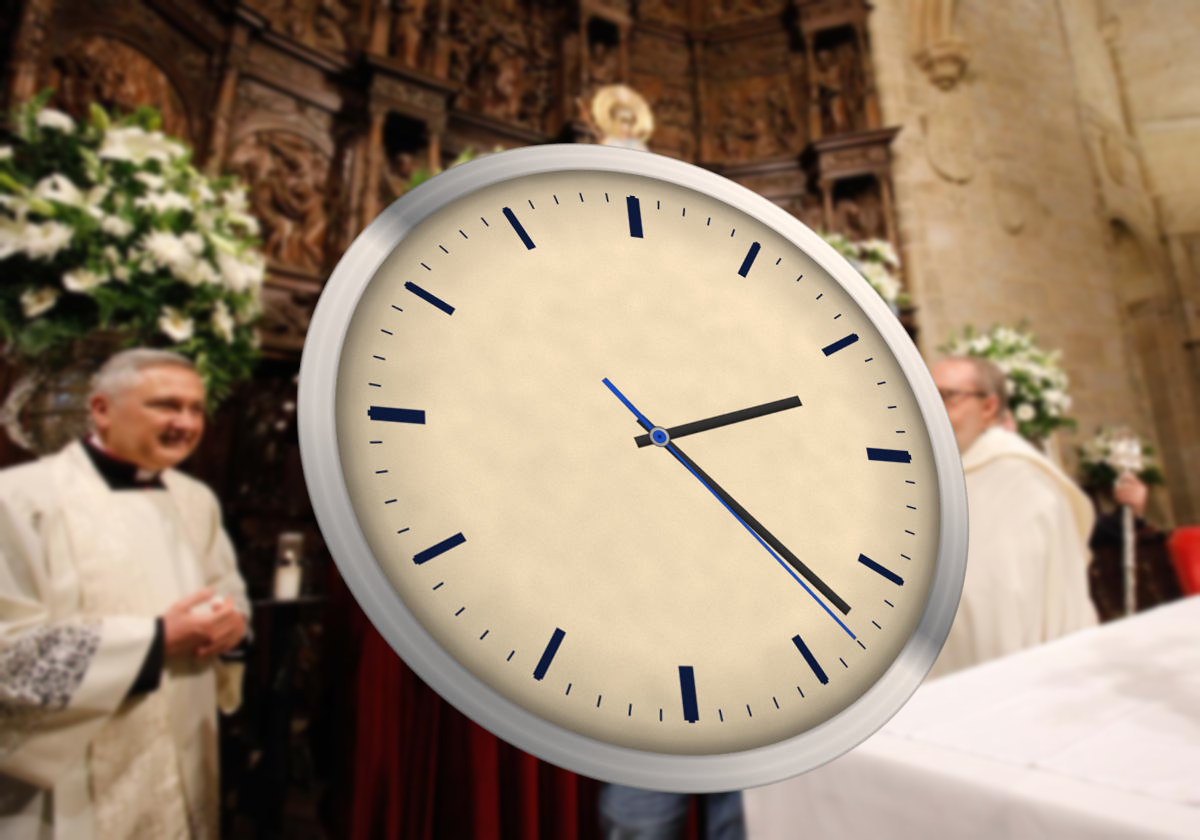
2:22:23
